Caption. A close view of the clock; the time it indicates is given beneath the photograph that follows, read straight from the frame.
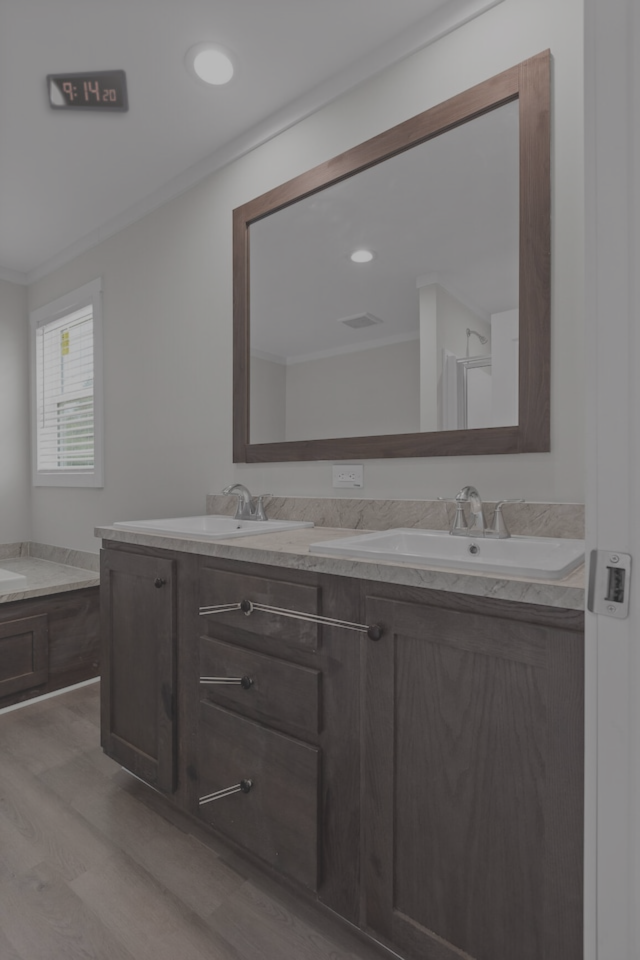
9:14
